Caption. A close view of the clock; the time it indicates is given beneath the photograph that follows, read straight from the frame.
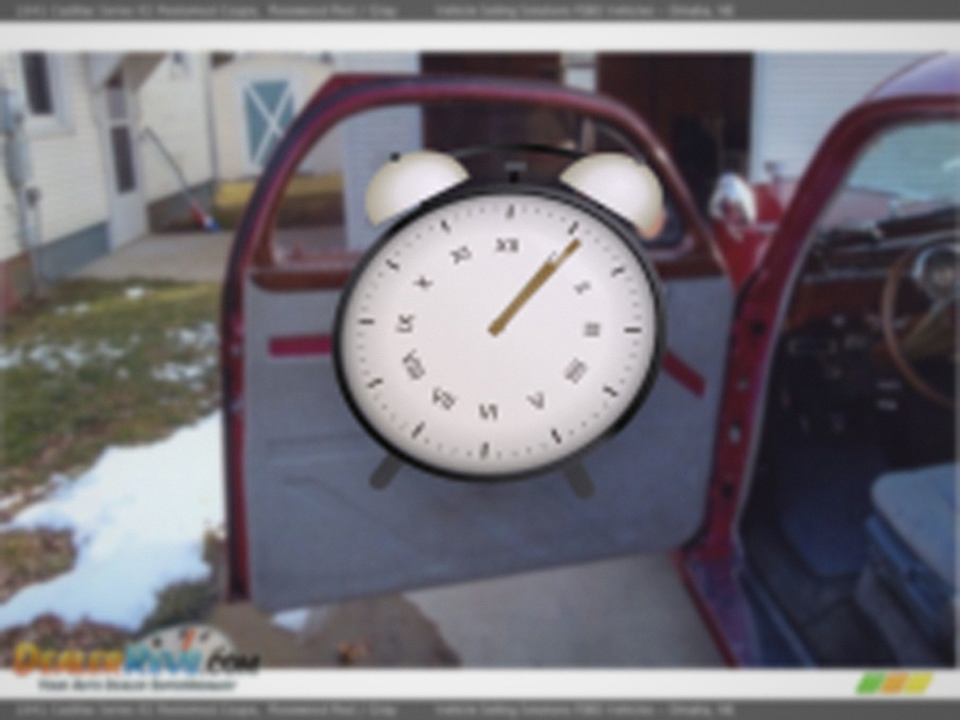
1:06
